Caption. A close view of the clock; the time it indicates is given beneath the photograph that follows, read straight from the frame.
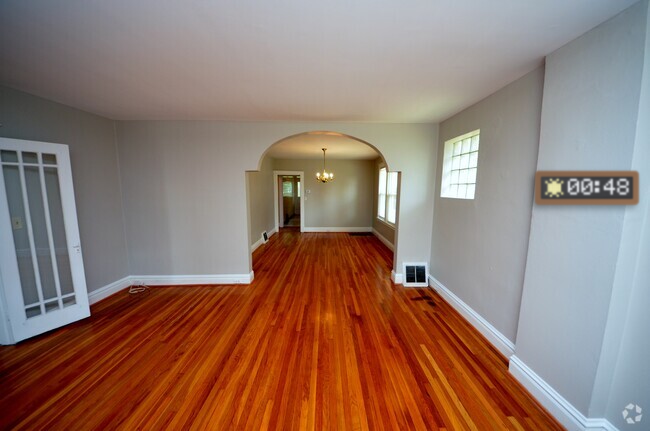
0:48
